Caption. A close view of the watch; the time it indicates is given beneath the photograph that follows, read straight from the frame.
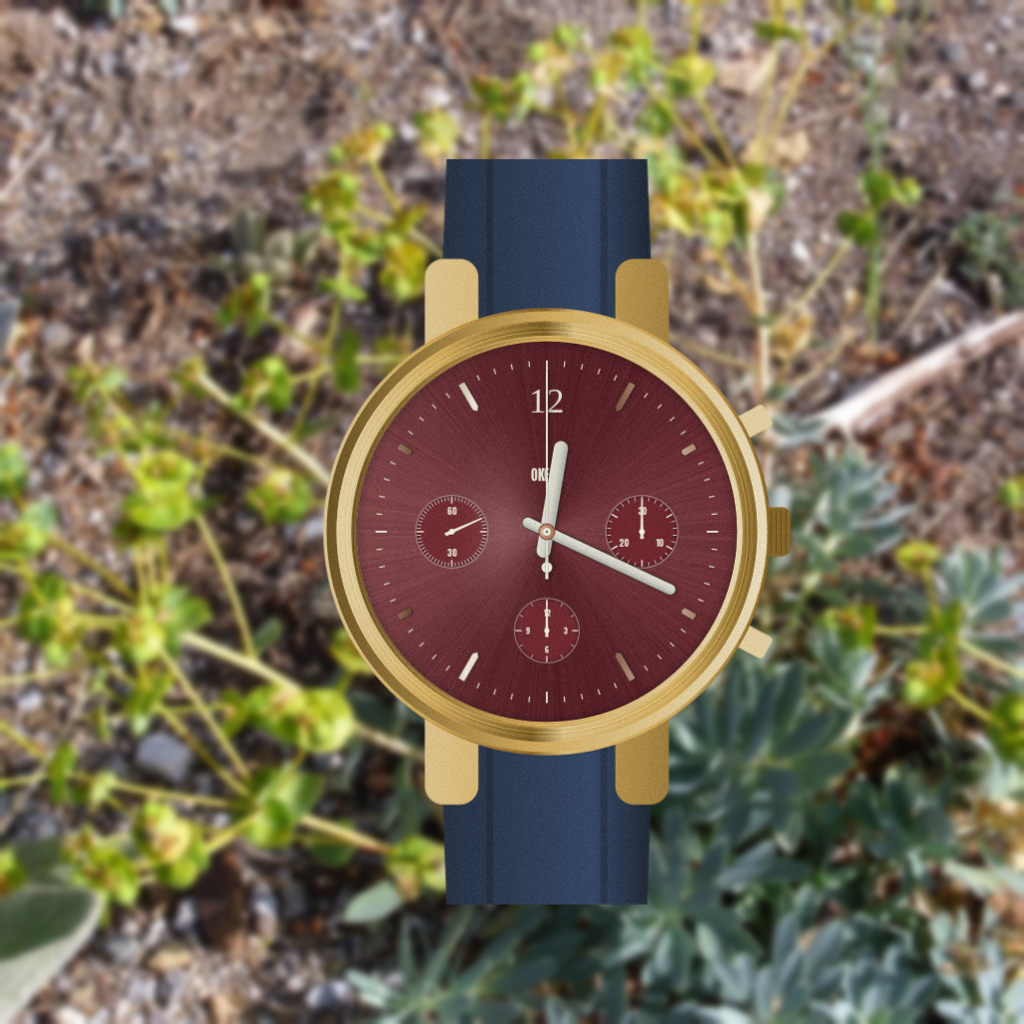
12:19:11
